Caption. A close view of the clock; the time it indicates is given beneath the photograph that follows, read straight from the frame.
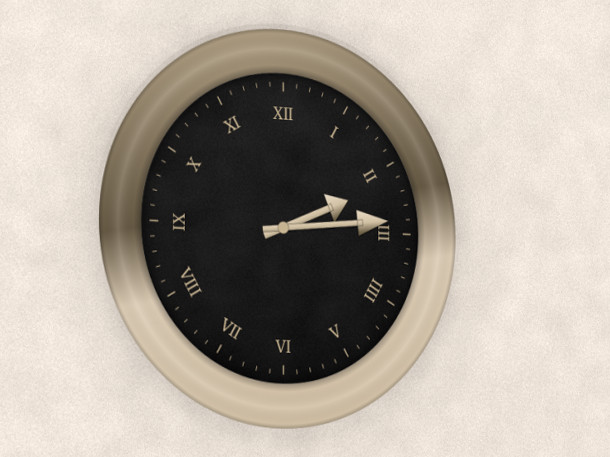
2:14
